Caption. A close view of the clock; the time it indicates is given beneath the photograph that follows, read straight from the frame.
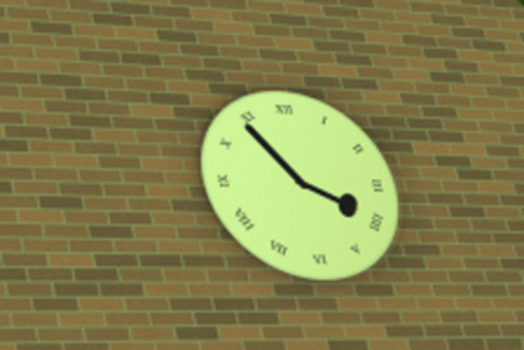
3:54
